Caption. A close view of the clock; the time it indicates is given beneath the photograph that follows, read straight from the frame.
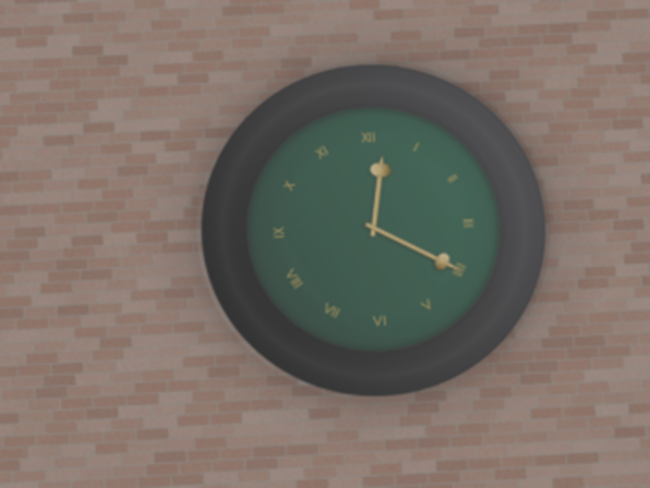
12:20
